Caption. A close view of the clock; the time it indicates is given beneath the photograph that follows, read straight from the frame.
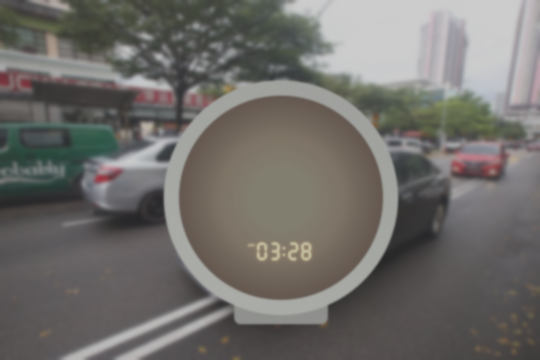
3:28
